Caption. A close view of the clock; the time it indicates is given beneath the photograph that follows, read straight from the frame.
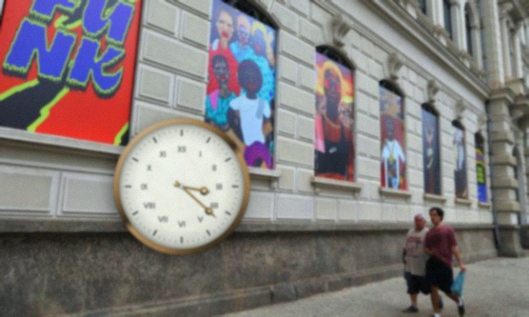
3:22
